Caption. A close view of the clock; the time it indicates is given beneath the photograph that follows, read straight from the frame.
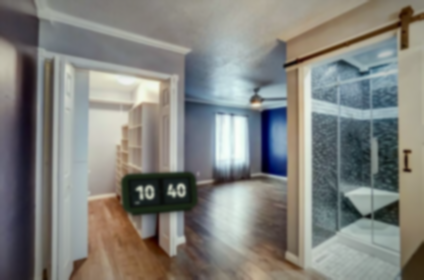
10:40
